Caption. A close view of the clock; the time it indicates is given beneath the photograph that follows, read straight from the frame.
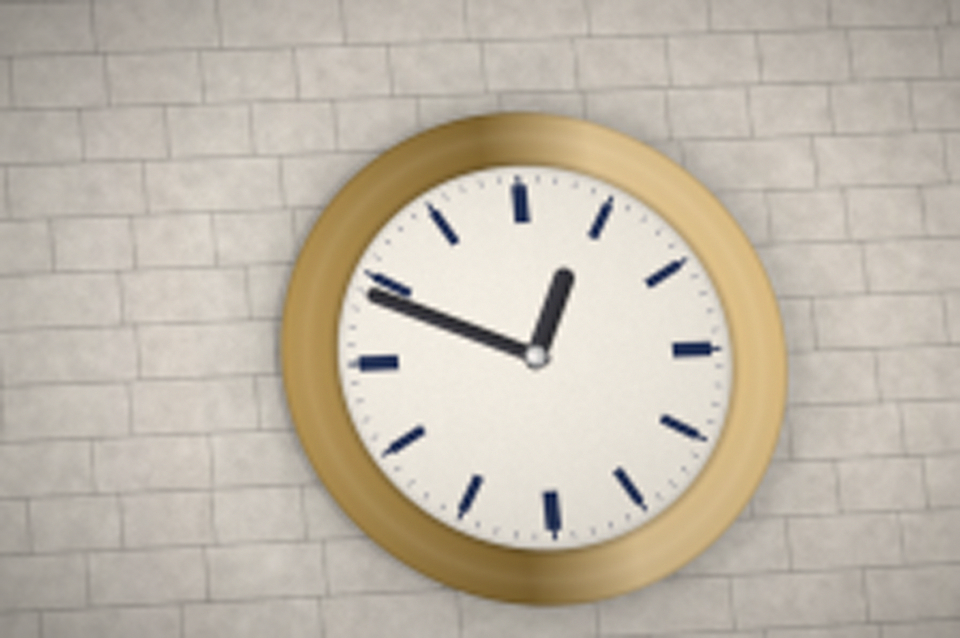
12:49
